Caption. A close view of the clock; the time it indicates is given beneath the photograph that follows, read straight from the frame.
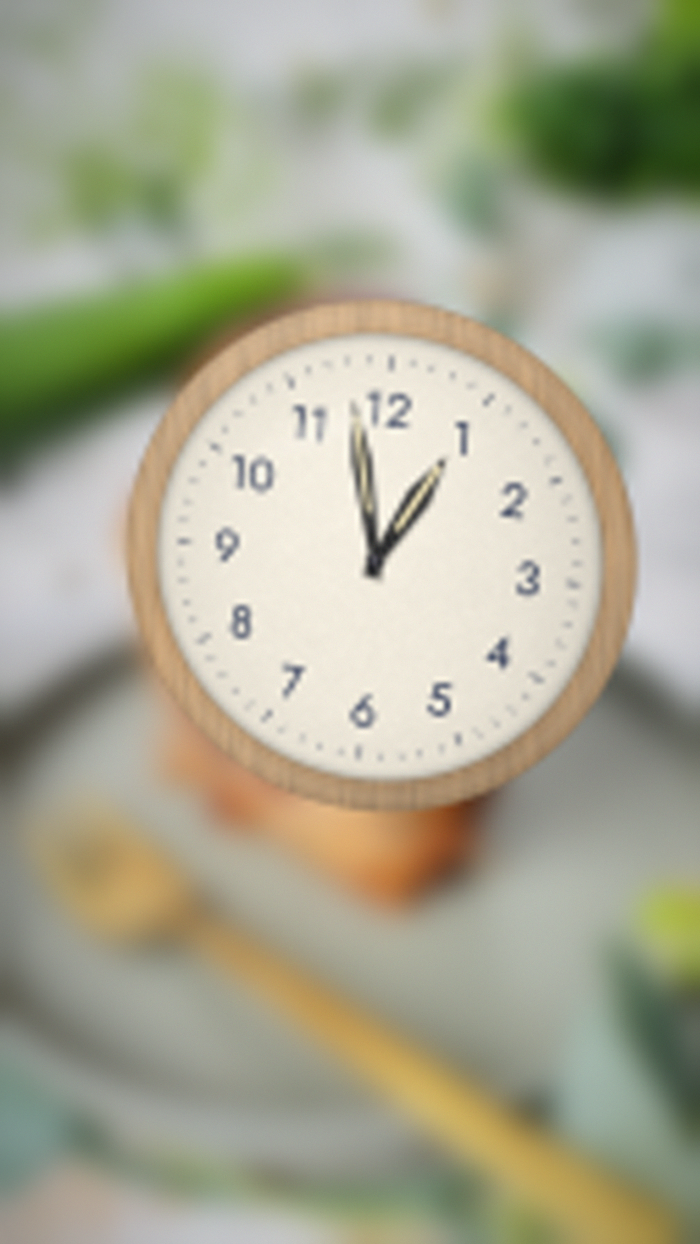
12:58
